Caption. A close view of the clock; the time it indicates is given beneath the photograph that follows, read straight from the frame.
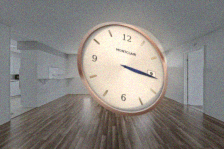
3:16
